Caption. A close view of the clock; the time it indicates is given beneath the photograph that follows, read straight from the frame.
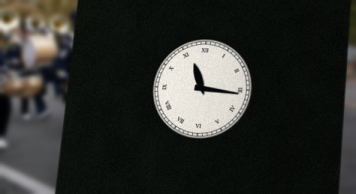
11:16
